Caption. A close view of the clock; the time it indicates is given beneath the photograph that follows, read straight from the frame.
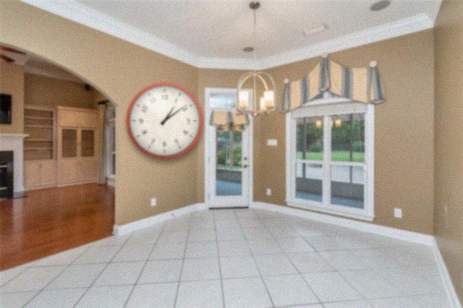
1:09
